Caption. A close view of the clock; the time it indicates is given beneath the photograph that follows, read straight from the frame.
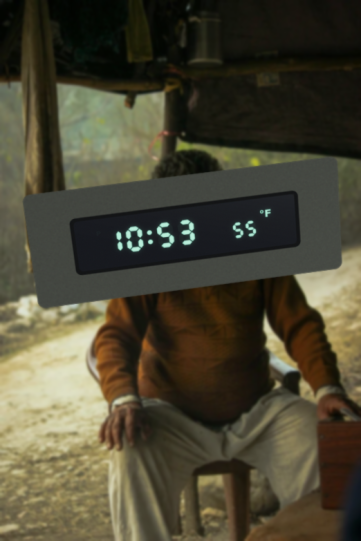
10:53
